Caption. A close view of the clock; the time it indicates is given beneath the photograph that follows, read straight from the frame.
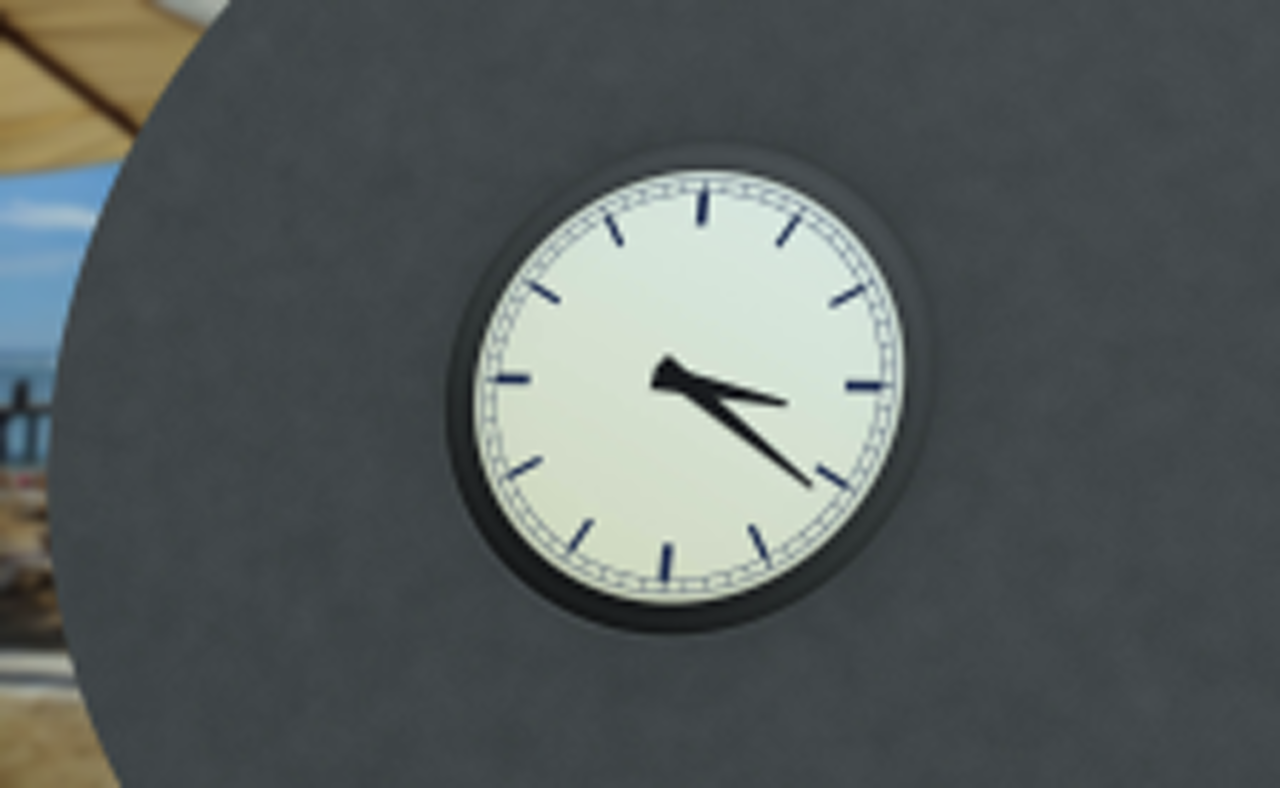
3:21
